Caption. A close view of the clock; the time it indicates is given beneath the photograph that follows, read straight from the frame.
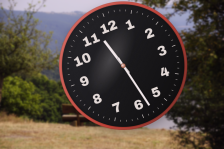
11:28
